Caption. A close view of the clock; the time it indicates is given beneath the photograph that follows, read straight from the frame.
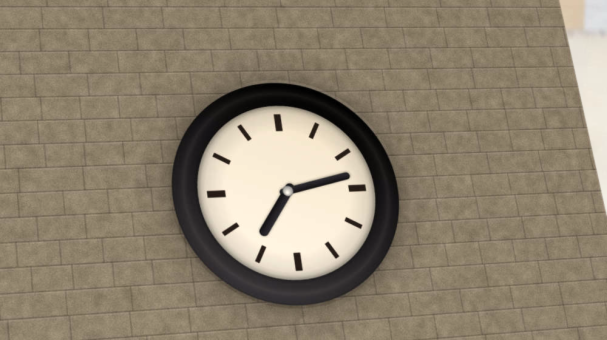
7:13
